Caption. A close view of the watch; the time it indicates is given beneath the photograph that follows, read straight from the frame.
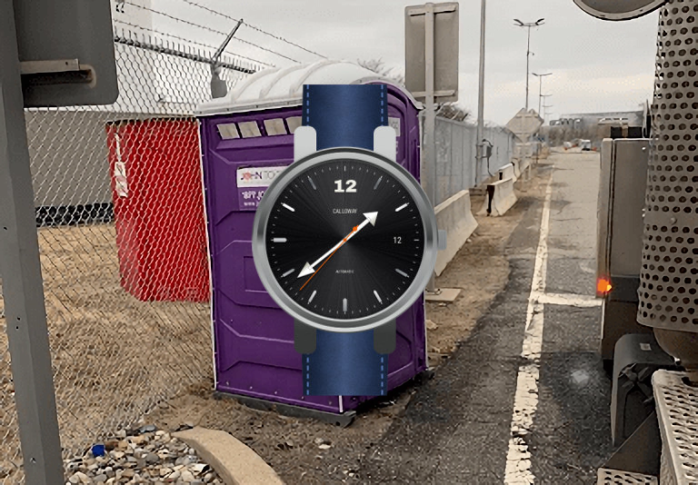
1:38:37
